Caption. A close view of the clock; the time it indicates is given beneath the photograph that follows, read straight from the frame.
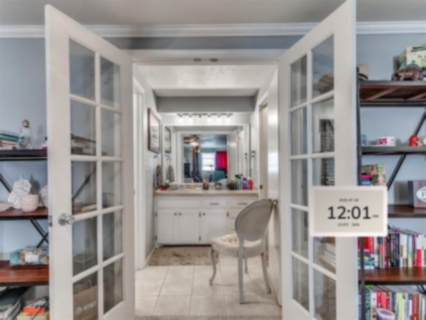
12:01
